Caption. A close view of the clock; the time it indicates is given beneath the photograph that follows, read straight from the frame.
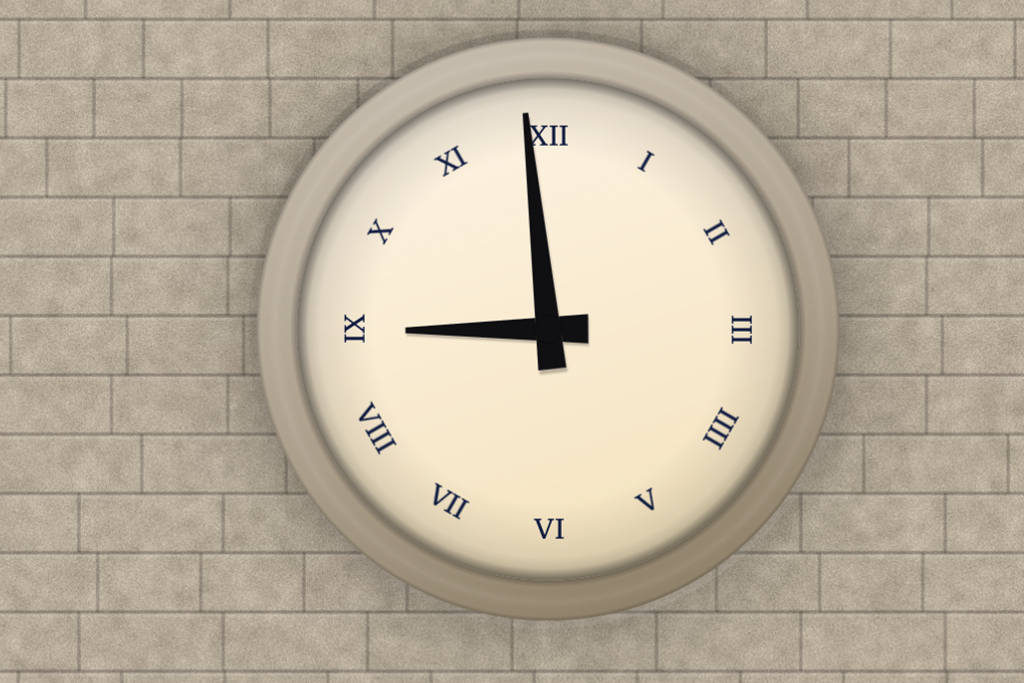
8:59
